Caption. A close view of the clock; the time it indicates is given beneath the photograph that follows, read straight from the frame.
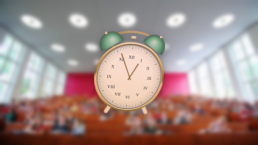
12:56
